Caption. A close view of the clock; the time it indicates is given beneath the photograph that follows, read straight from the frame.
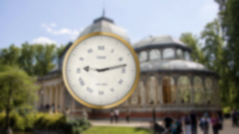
9:13
